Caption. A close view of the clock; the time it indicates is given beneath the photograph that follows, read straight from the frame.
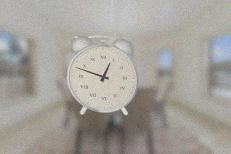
12:48
